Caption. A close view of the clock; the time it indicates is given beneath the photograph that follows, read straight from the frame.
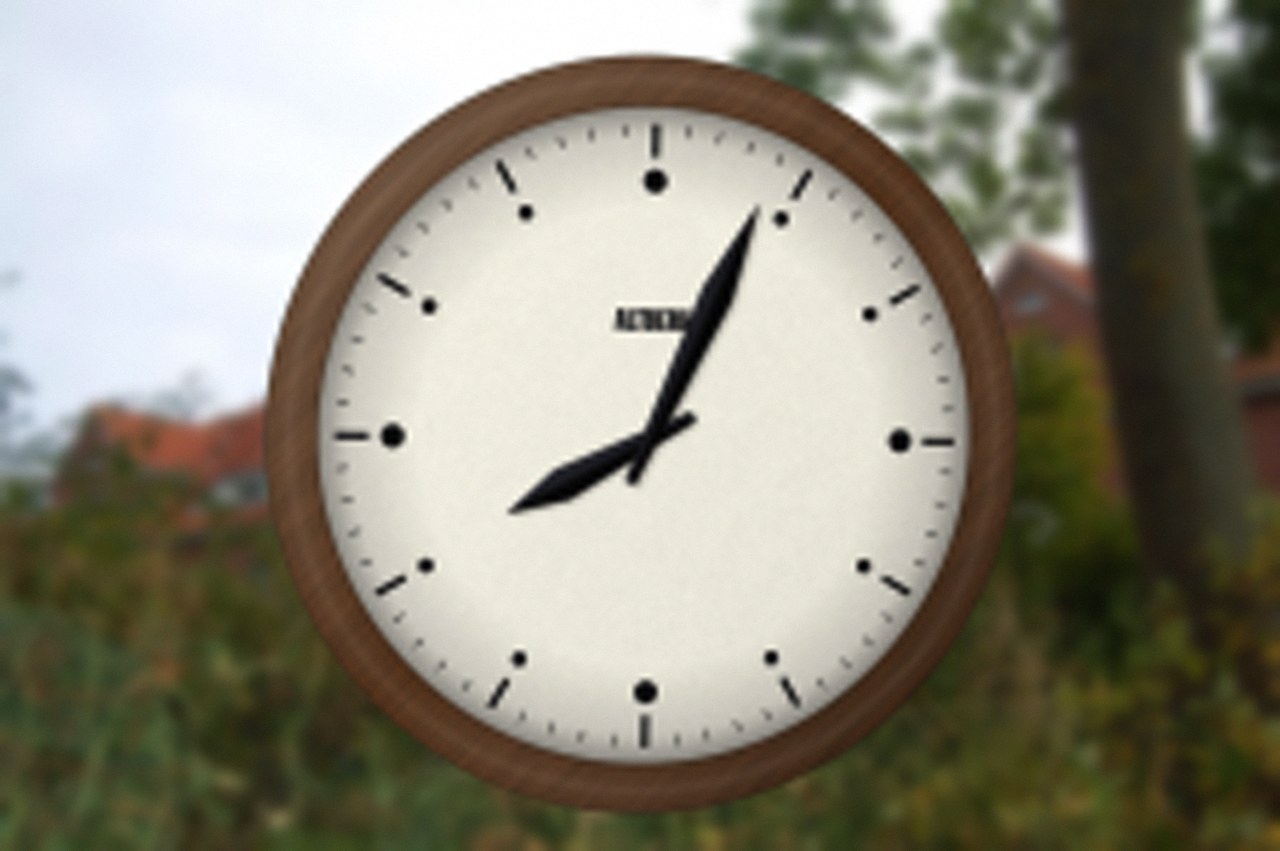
8:04
